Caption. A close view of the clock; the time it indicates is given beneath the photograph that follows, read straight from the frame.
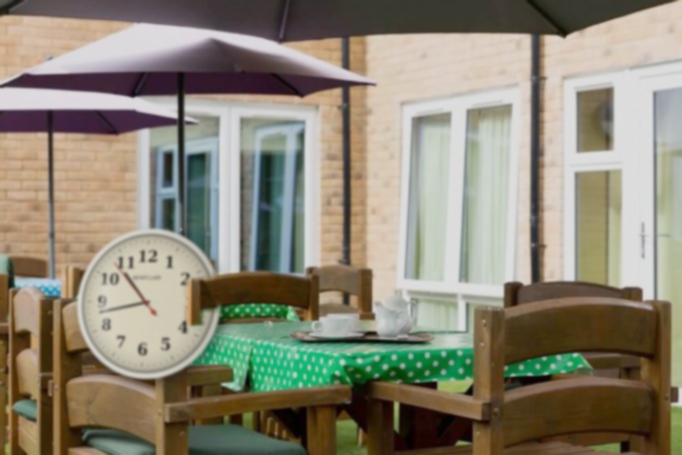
10:42:53
